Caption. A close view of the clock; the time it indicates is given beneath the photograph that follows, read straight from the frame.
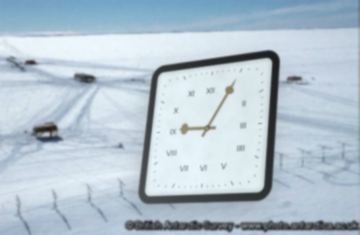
9:05
